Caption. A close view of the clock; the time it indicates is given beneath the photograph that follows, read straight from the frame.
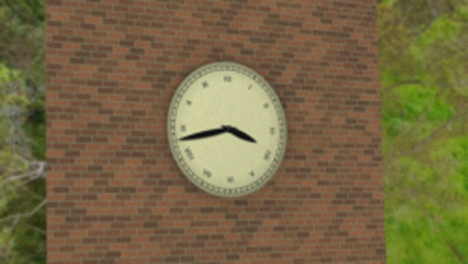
3:43
